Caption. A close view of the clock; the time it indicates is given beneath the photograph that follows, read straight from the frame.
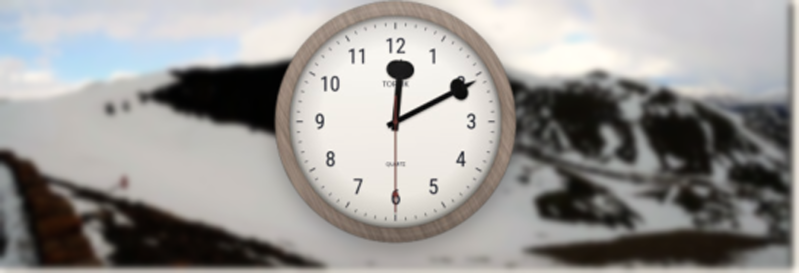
12:10:30
